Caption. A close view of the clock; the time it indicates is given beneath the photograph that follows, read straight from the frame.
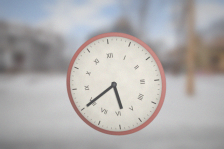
5:40
